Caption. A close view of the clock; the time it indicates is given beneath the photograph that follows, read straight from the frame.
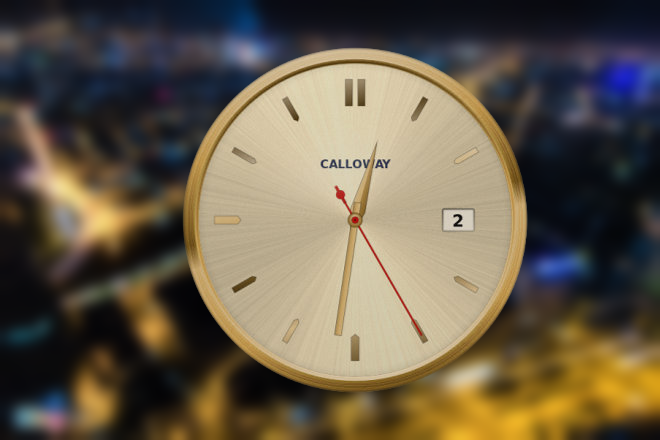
12:31:25
